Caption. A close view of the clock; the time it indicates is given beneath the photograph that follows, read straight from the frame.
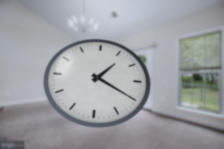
1:20
